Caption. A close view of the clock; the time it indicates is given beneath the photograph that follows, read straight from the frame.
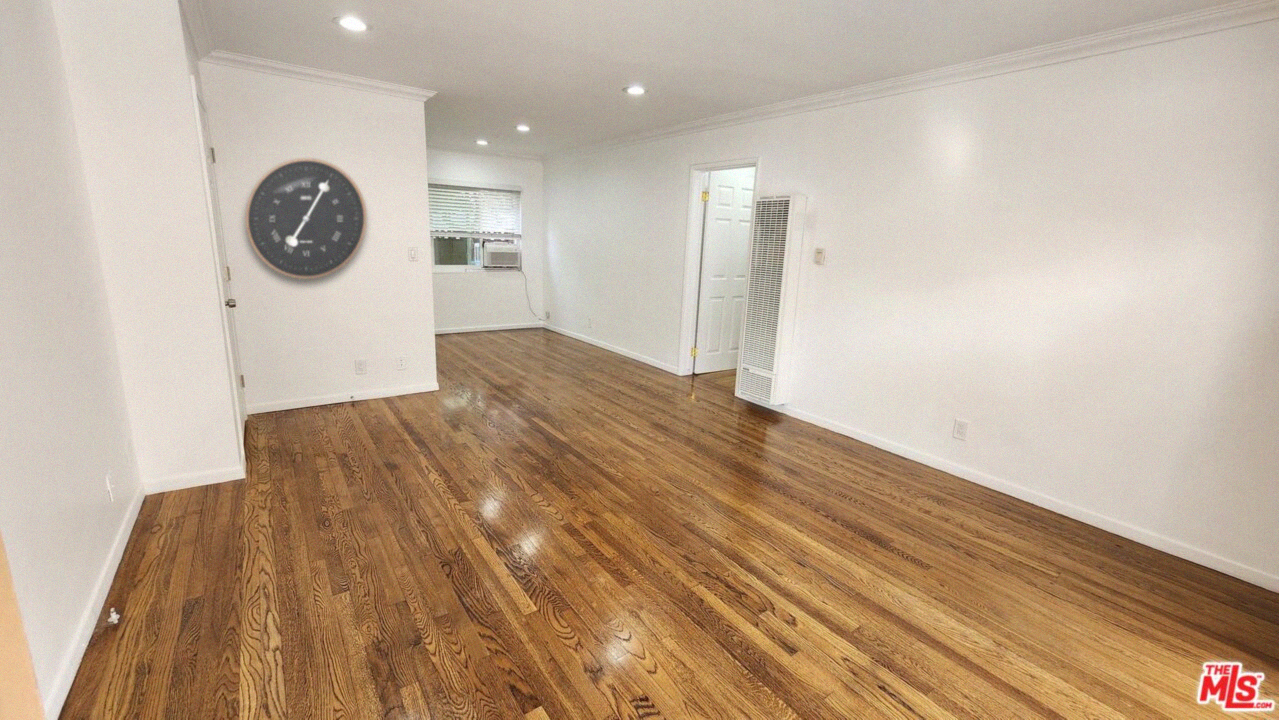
7:05
